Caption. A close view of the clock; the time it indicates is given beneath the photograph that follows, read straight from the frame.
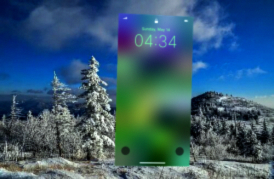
4:34
